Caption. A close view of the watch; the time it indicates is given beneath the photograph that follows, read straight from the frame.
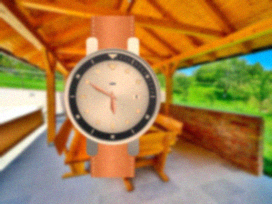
5:50
